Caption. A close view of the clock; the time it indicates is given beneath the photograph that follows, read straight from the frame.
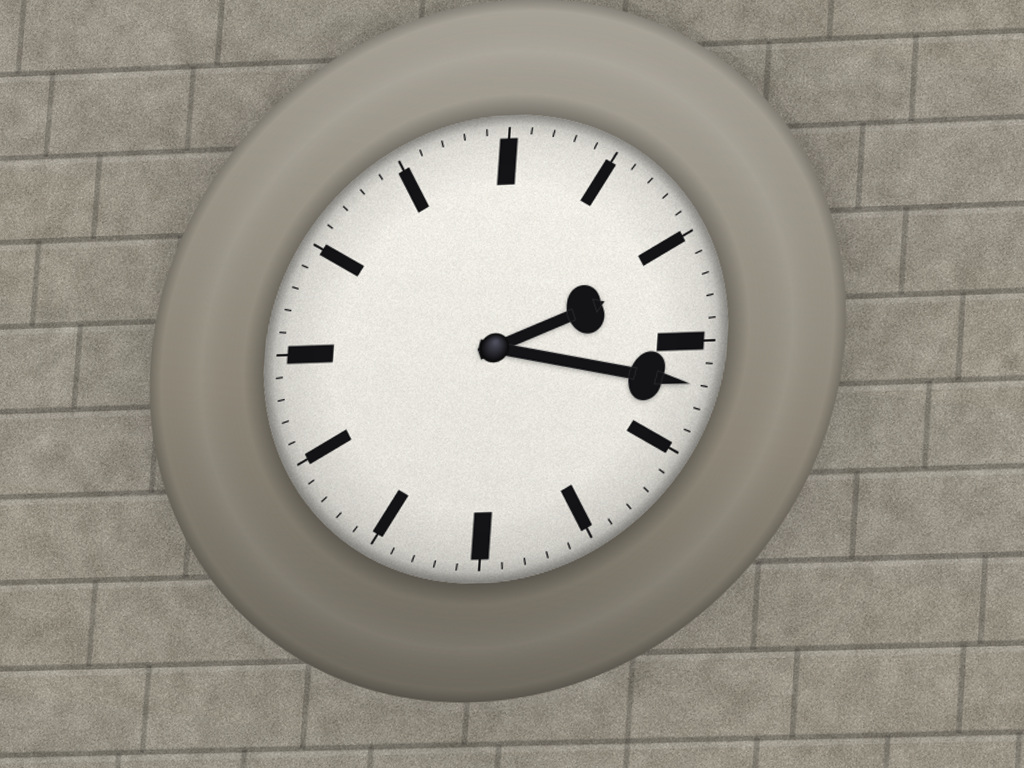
2:17
